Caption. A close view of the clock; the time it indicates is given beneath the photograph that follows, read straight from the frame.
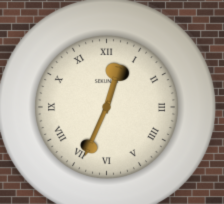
12:34
